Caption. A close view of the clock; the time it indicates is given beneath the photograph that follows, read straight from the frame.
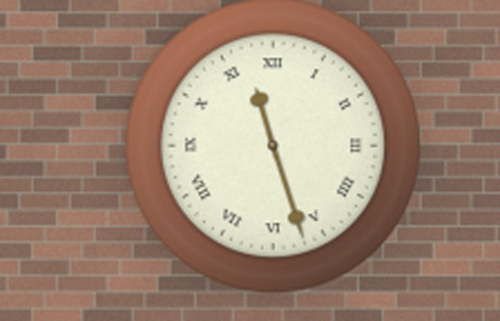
11:27
